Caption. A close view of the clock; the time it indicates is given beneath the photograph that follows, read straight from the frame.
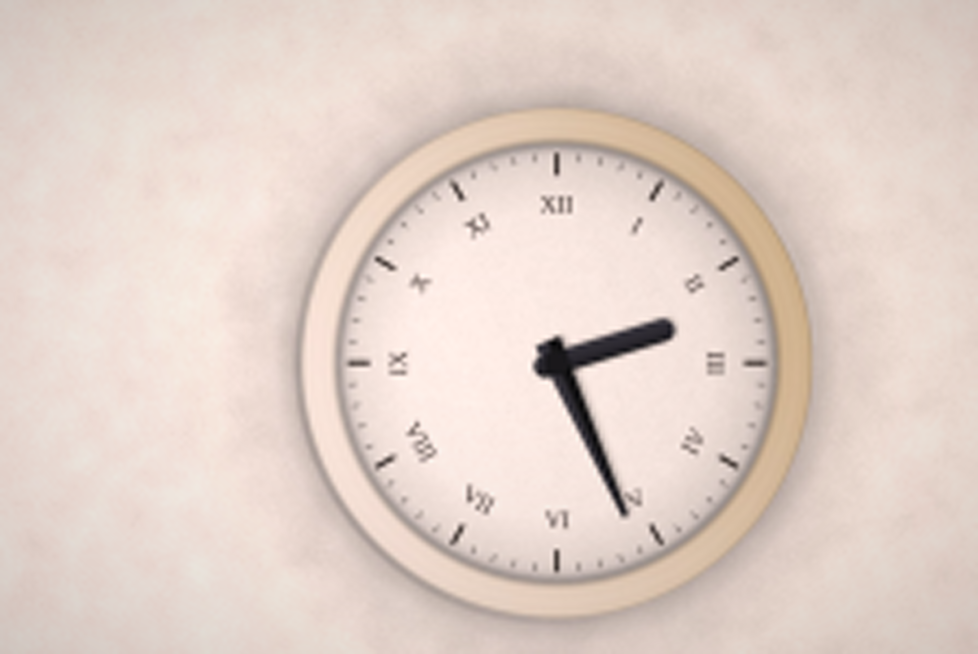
2:26
